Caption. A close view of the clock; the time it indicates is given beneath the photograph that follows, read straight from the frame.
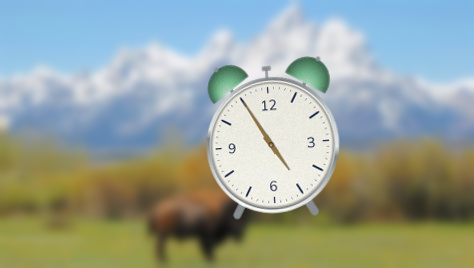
4:55
